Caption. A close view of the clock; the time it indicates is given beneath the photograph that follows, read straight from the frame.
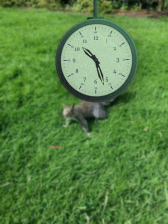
10:27
